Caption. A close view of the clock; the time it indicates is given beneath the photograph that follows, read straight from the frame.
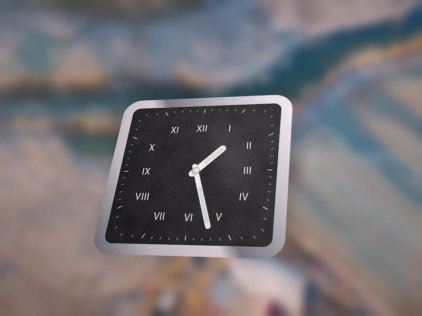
1:27
